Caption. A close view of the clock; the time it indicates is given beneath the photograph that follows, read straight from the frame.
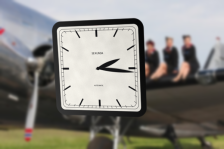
2:16
